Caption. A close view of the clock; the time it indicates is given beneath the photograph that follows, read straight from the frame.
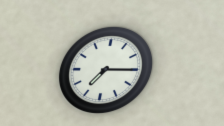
7:15
